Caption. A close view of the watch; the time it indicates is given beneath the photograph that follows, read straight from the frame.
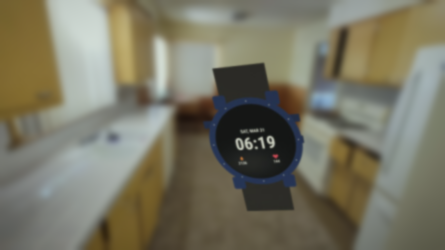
6:19
